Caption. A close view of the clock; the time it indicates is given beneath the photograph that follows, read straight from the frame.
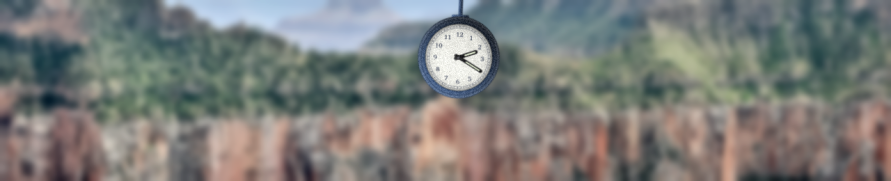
2:20
